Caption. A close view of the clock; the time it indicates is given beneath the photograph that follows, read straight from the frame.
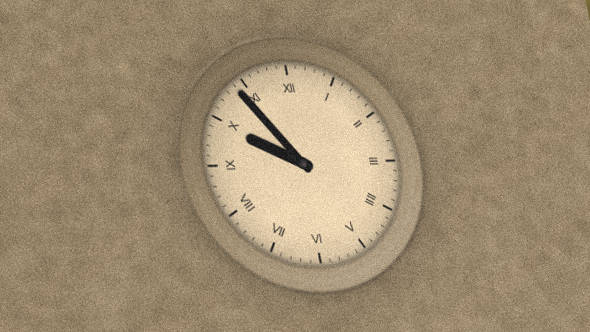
9:54
